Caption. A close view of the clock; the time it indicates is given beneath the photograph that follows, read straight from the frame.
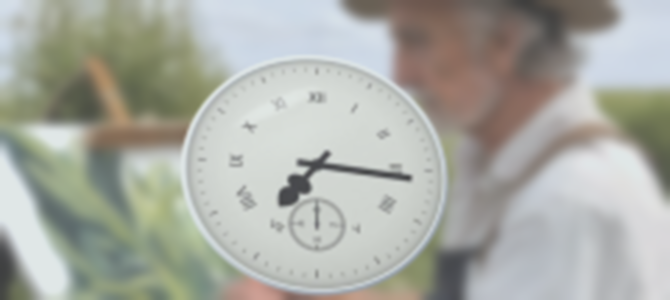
7:16
